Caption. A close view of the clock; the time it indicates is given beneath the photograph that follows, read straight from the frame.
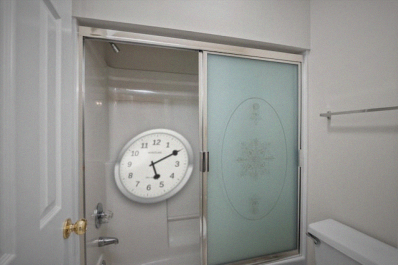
5:10
